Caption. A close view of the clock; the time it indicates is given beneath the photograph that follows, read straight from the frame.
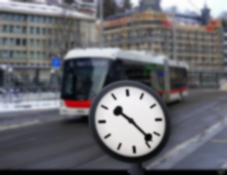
10:23
